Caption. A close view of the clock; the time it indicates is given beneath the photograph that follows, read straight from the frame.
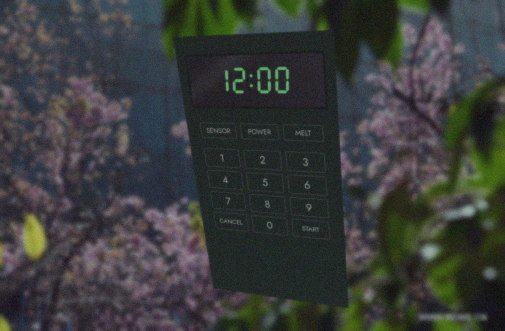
12:00
